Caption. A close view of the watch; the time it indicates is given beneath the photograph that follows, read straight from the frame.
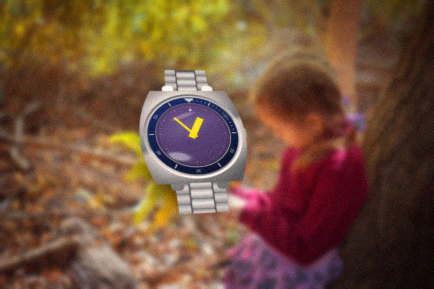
12:53
